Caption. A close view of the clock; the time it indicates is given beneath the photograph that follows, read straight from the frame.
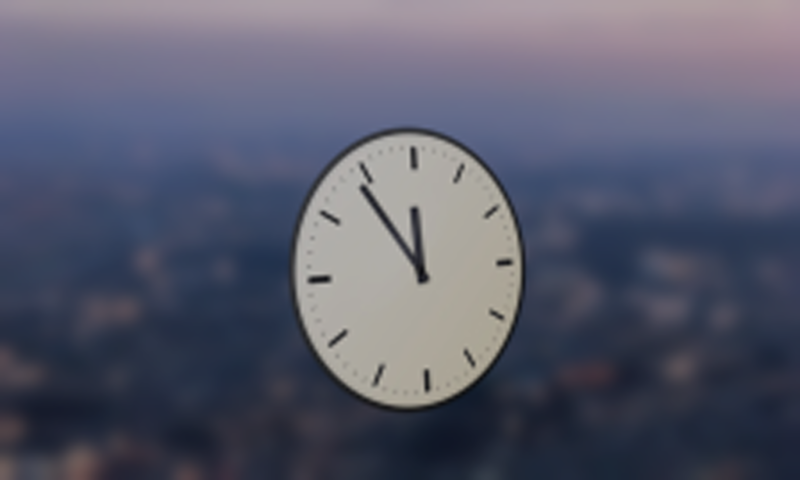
11:54
